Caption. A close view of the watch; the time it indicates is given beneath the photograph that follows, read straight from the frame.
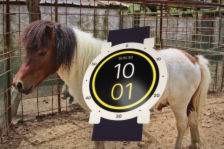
10:01
